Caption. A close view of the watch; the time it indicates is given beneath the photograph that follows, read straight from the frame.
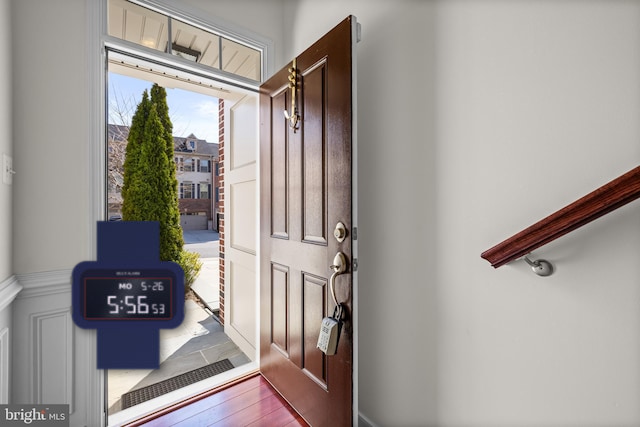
5:56
